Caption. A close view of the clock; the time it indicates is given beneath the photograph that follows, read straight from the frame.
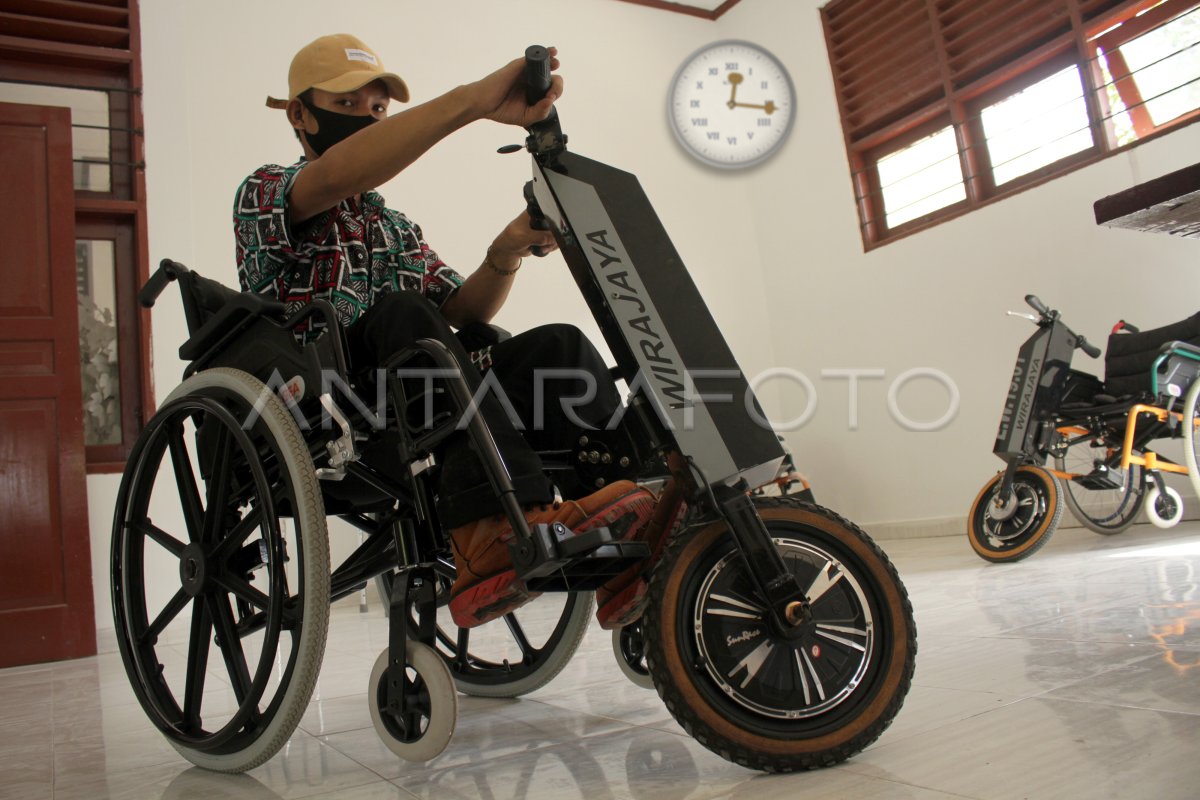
12:16
